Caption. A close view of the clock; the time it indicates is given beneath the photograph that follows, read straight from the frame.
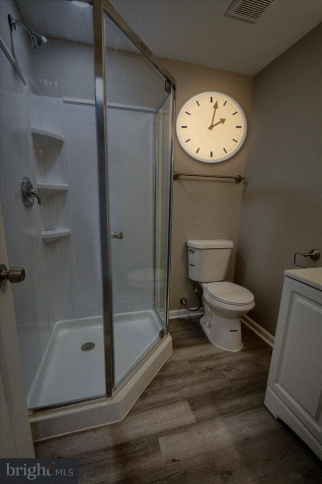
2:02
